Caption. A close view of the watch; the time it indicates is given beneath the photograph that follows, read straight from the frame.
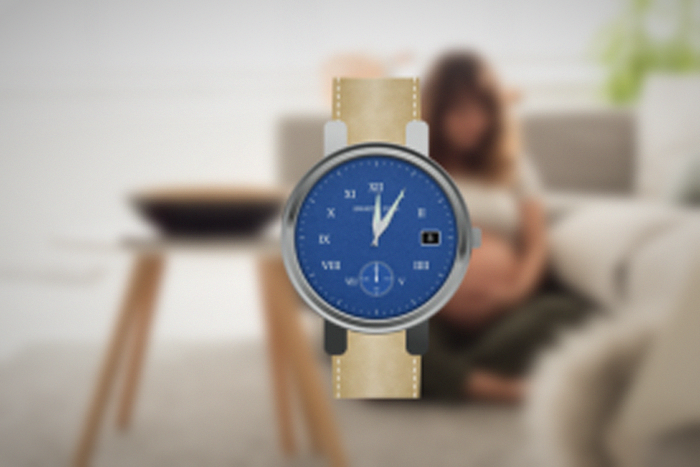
12:05
